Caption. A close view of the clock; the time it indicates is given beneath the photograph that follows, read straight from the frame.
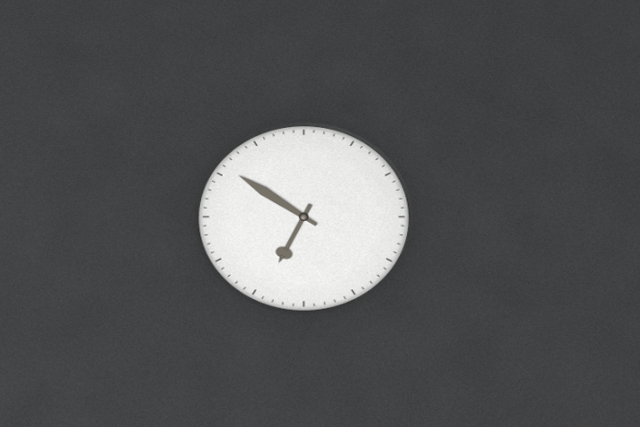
6:51
